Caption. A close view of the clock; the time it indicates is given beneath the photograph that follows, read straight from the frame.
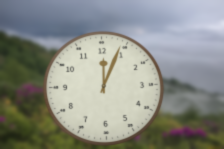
12:04
